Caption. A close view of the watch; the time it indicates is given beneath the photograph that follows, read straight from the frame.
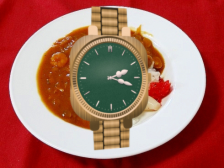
2:18
